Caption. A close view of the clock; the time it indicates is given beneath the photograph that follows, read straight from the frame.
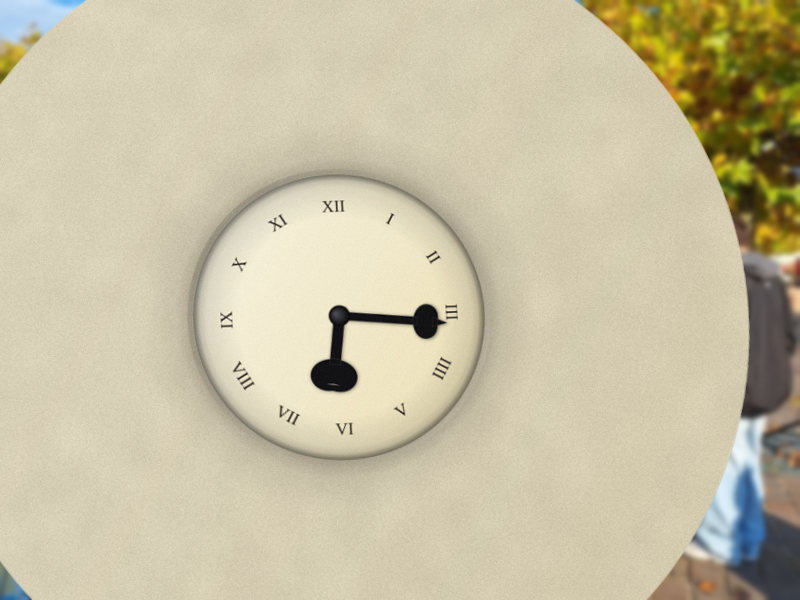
6:16
